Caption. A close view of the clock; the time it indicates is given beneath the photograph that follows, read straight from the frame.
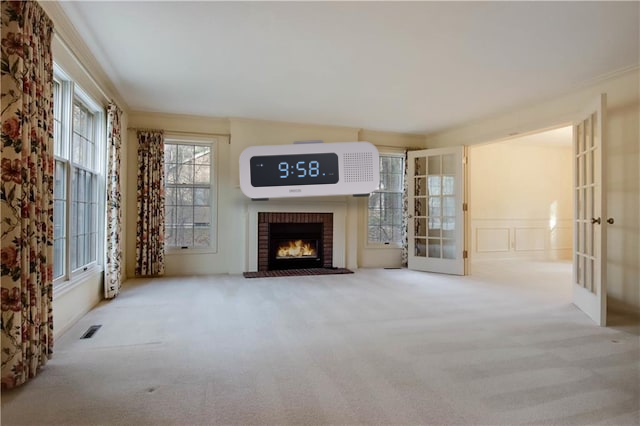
9:58
